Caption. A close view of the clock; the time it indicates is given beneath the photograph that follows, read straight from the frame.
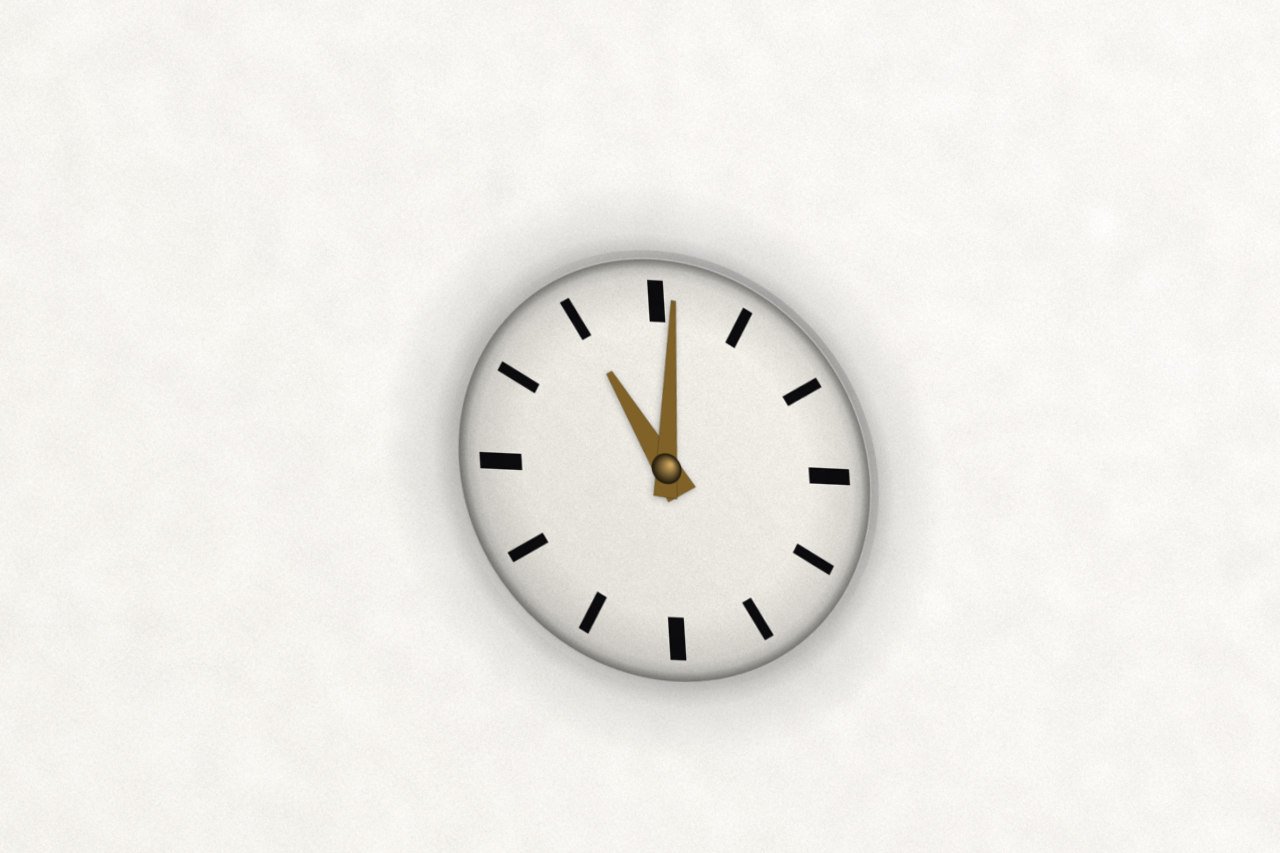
11:01
